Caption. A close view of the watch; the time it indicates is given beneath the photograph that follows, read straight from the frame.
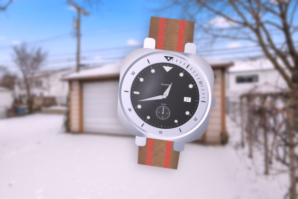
12:42
